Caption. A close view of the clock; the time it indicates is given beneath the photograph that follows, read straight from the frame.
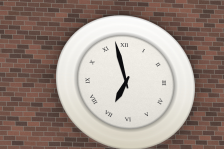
6:58
